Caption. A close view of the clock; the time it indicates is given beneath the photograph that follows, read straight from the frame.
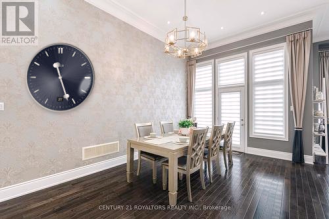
11:27
